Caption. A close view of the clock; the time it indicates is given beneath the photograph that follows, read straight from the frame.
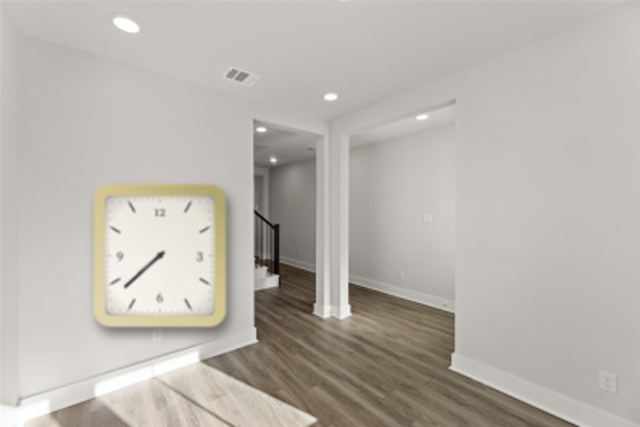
7:38
